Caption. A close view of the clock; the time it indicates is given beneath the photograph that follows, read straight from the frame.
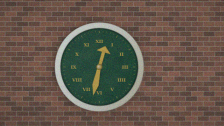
12:32
